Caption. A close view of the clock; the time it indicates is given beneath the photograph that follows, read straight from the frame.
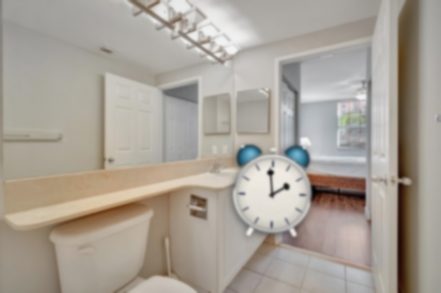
1:59
